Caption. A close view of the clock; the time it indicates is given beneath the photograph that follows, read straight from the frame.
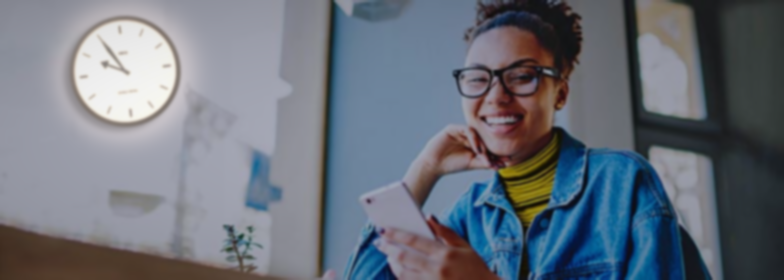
9:55
